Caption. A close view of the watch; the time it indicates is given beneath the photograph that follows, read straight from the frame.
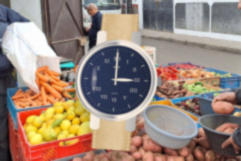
3:00
